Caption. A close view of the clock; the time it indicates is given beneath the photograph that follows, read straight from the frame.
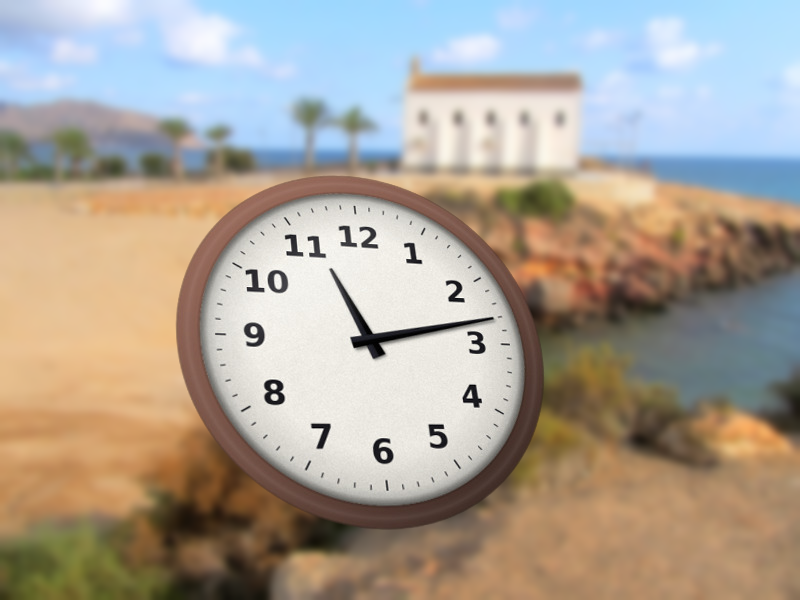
11:13
